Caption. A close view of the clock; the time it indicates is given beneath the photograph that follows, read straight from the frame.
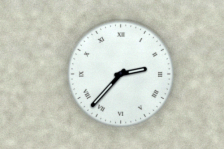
2:37
